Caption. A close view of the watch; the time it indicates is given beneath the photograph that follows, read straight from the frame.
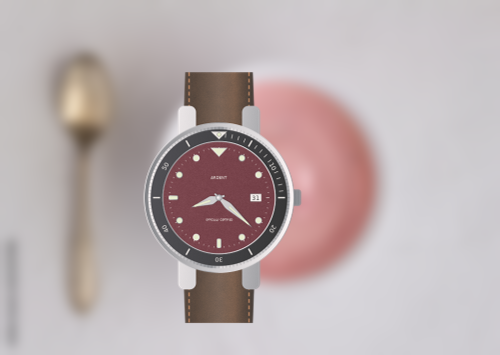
8:22
